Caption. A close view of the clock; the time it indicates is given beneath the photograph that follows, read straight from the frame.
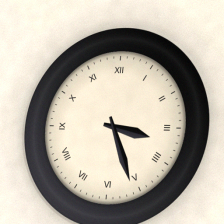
3:26
